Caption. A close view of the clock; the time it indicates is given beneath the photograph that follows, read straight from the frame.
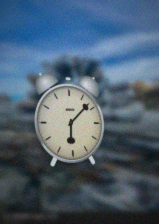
6:08
